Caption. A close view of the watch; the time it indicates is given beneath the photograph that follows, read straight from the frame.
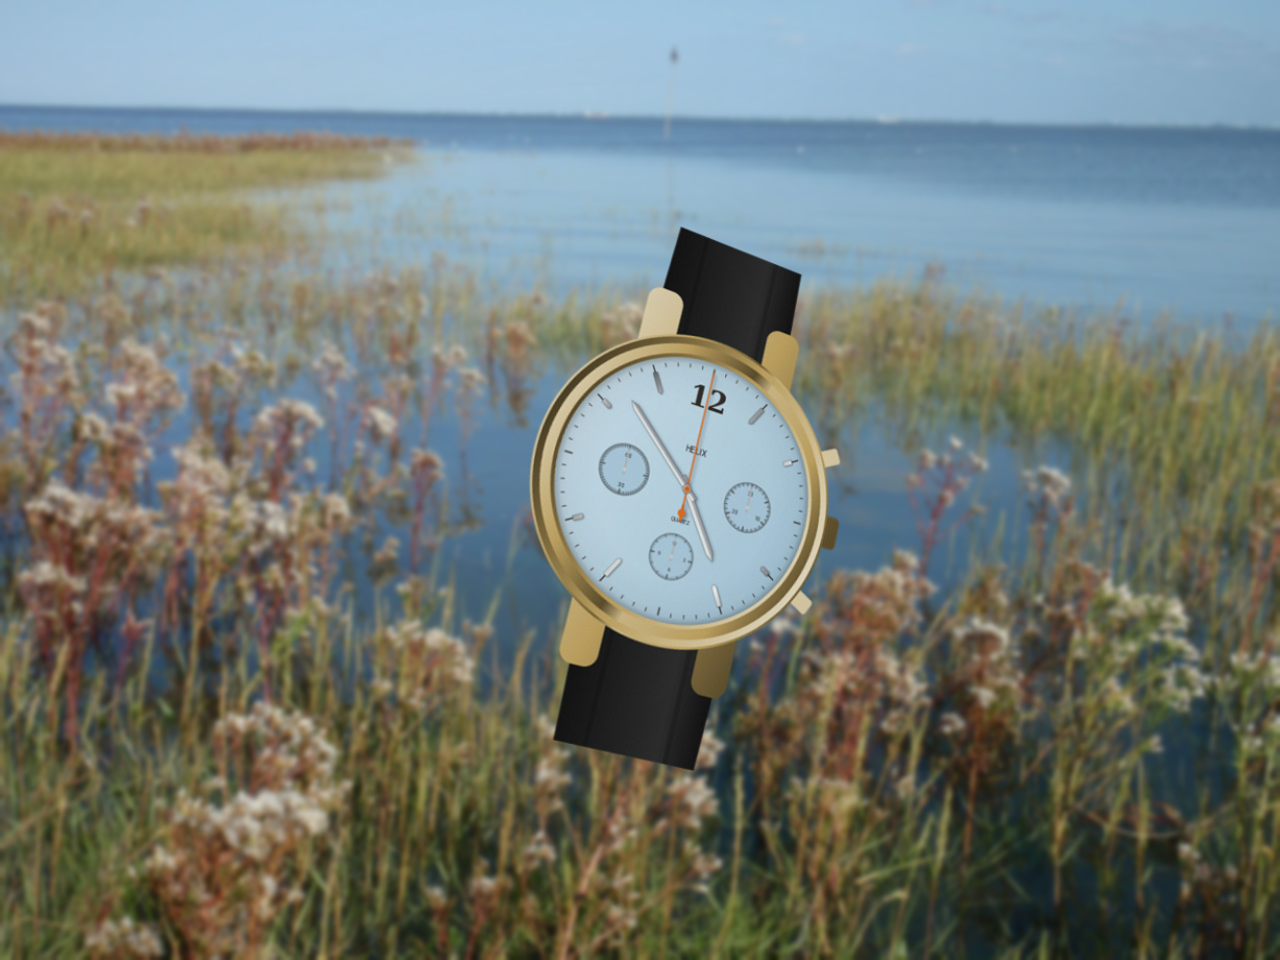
4:52
